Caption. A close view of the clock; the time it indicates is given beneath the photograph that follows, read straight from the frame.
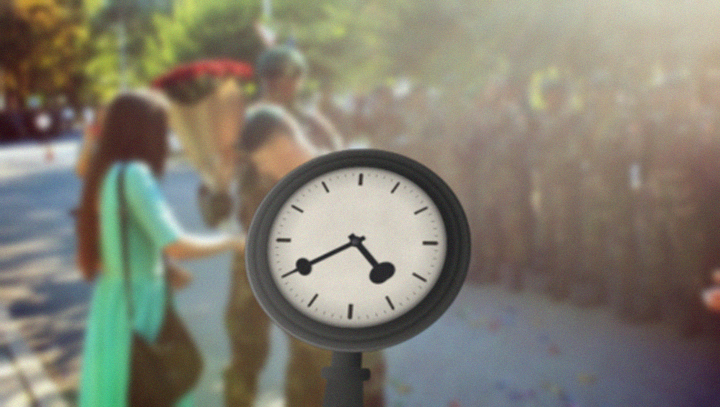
4:40
